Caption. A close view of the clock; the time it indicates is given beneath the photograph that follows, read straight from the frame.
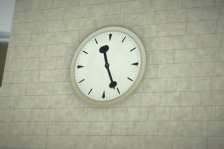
11:26
